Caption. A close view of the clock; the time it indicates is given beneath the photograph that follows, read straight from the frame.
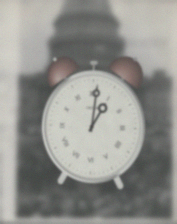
1:01
